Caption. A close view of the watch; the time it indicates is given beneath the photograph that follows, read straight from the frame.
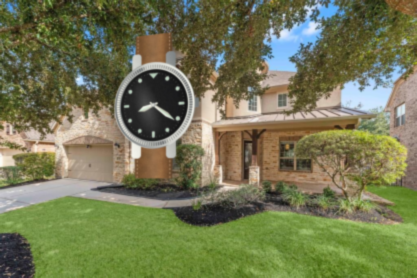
8:21
